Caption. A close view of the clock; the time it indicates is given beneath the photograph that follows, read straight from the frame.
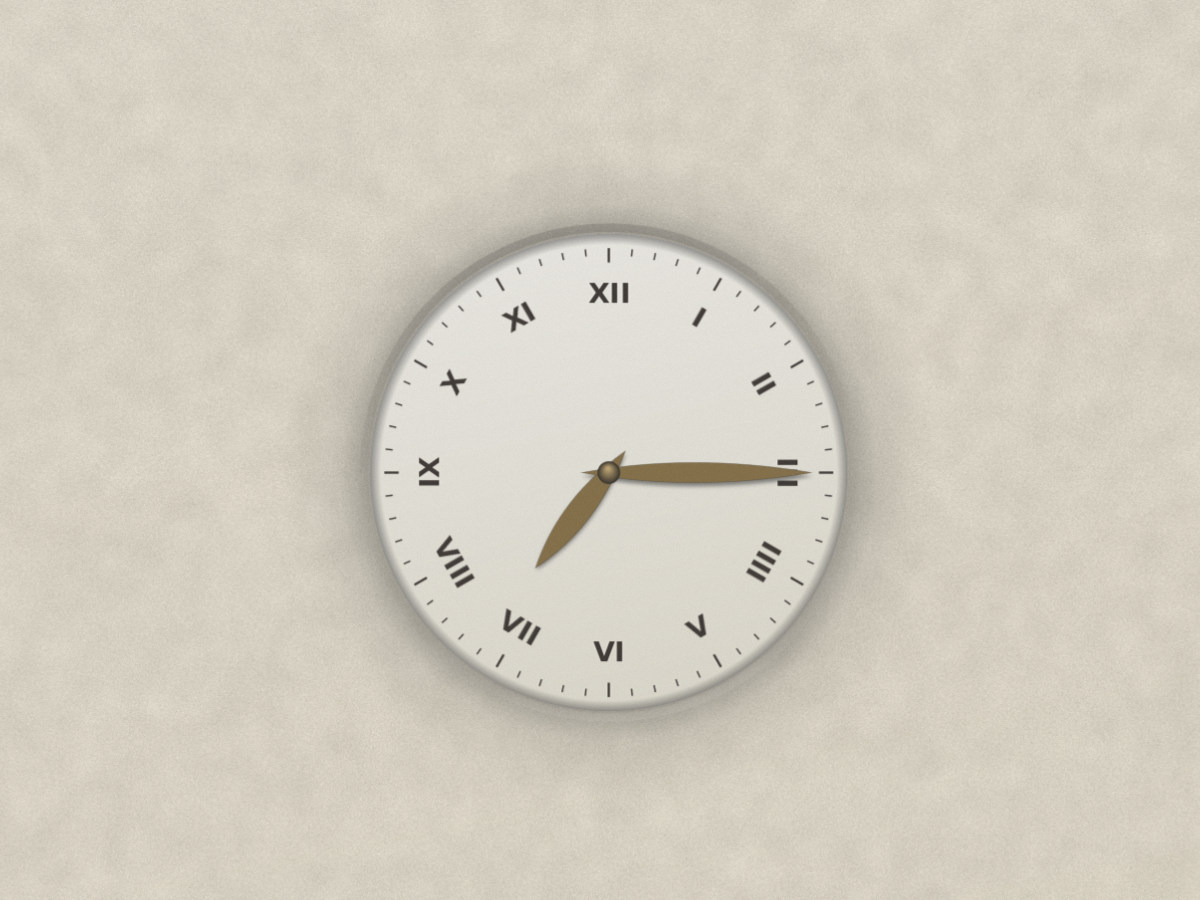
7:15
